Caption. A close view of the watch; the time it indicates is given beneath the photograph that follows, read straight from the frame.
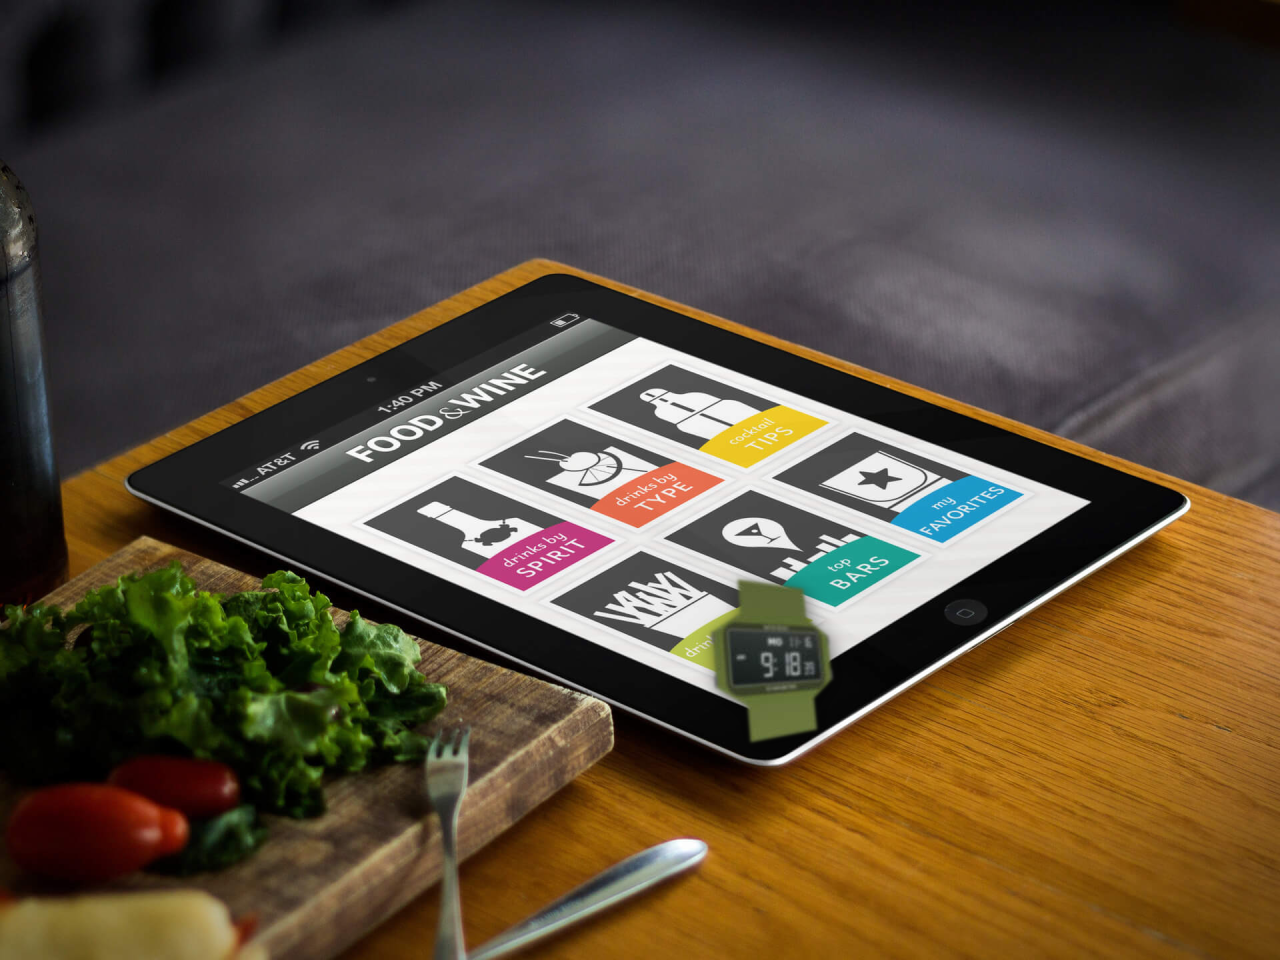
9:18
